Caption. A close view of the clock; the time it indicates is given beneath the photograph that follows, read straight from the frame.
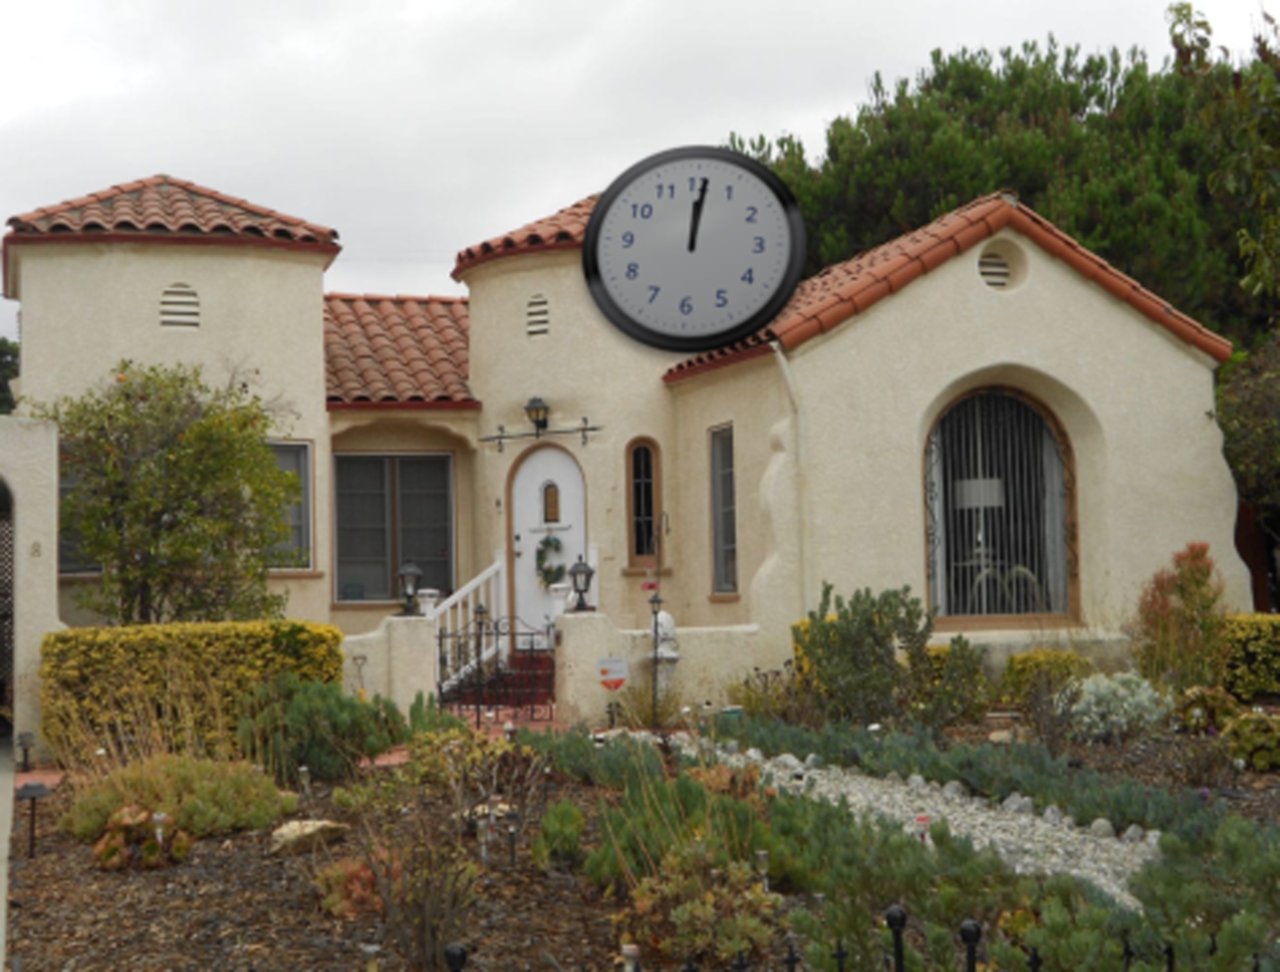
12:01
